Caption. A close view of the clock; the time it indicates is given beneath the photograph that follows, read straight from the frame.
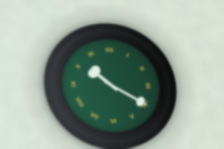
10:20
